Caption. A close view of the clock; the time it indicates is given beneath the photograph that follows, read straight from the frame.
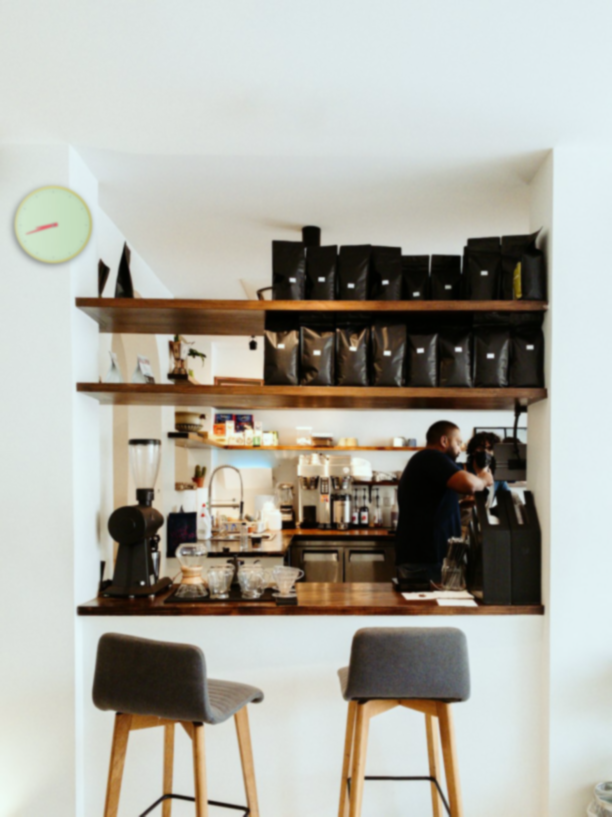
8:42
